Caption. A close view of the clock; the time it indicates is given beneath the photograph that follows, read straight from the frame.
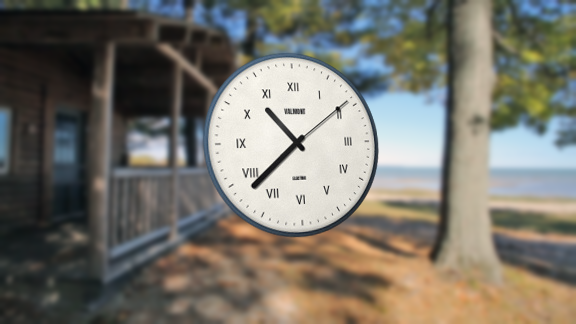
10:38:09
